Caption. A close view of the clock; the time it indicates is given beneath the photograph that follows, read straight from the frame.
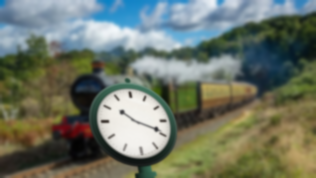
10:19
